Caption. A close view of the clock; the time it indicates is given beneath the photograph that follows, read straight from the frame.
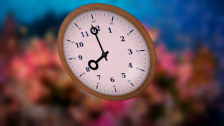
7:59
